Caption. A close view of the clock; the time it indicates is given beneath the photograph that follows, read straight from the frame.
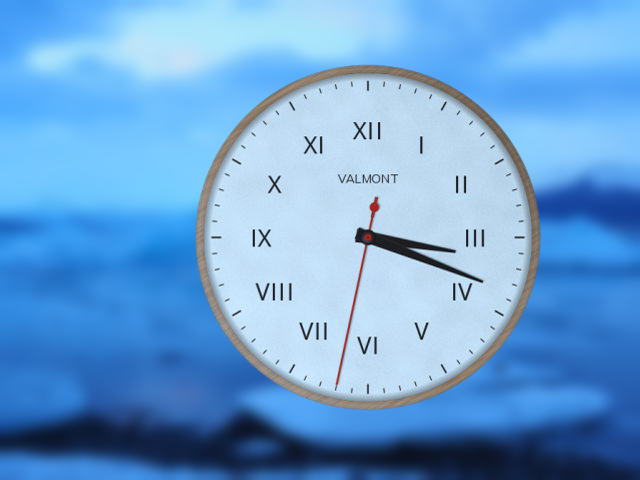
3:18:32
